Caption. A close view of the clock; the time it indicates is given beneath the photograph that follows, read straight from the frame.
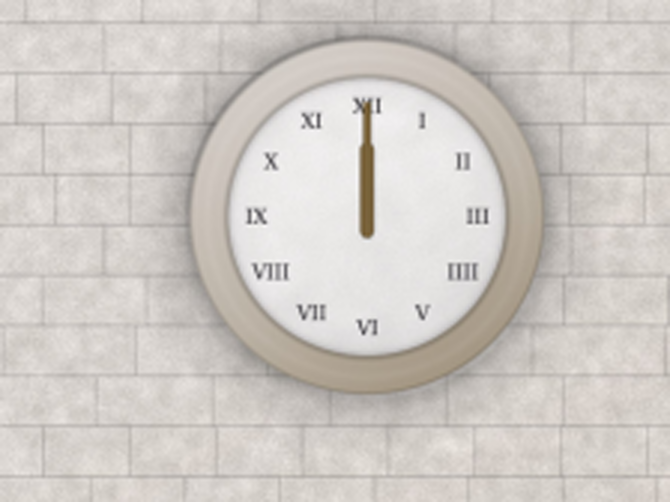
12:00
